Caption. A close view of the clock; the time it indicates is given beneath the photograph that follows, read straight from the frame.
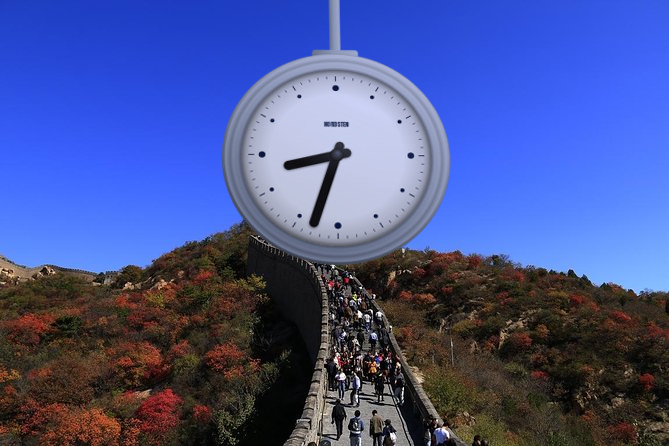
8:33
